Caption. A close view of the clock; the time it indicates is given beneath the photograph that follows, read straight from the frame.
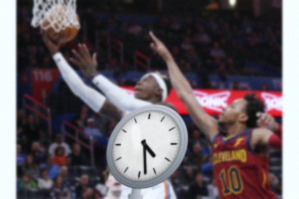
4:28
